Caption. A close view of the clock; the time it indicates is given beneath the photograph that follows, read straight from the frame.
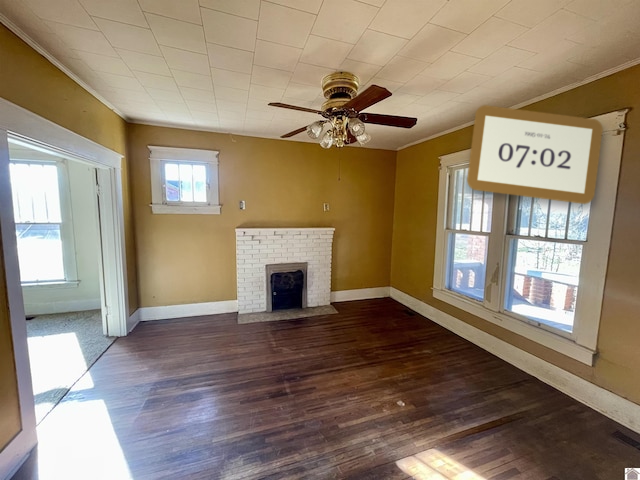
7:02
